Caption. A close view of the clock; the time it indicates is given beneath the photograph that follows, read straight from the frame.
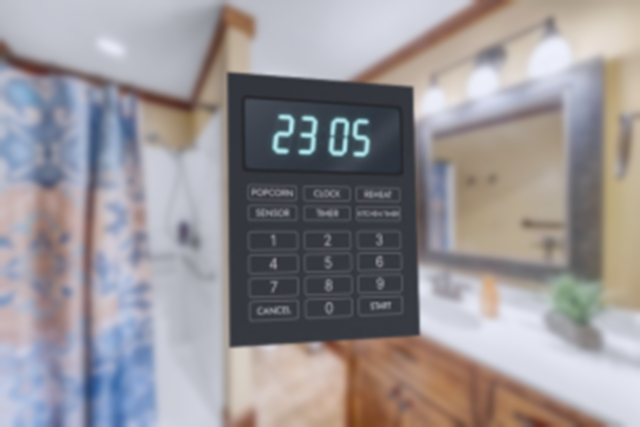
23:05
